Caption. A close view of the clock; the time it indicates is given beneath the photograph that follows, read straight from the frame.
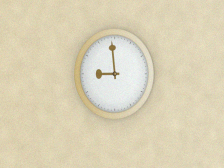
8:59
